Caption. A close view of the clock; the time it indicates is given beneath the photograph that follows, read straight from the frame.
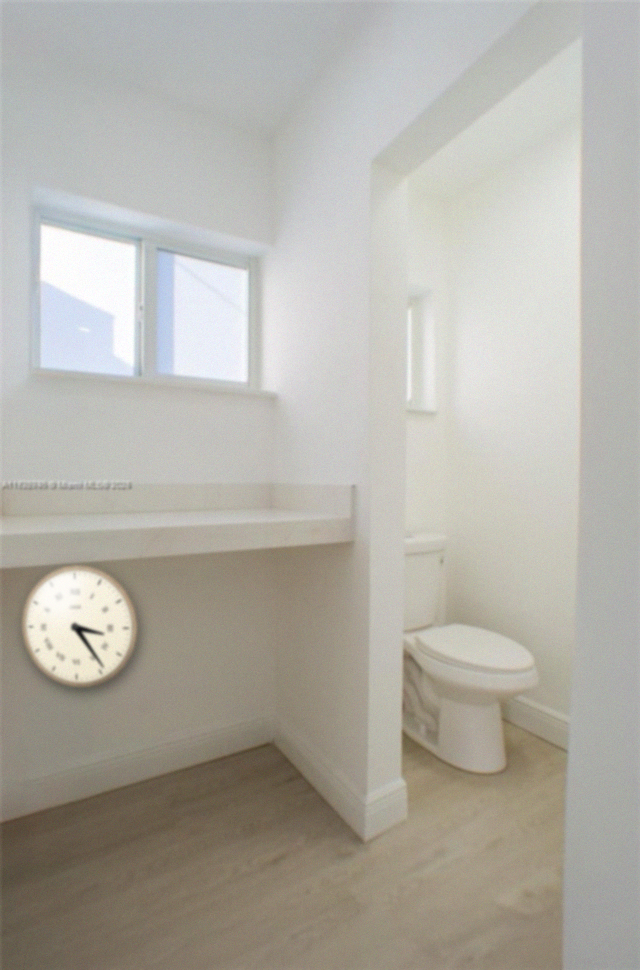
3:24
